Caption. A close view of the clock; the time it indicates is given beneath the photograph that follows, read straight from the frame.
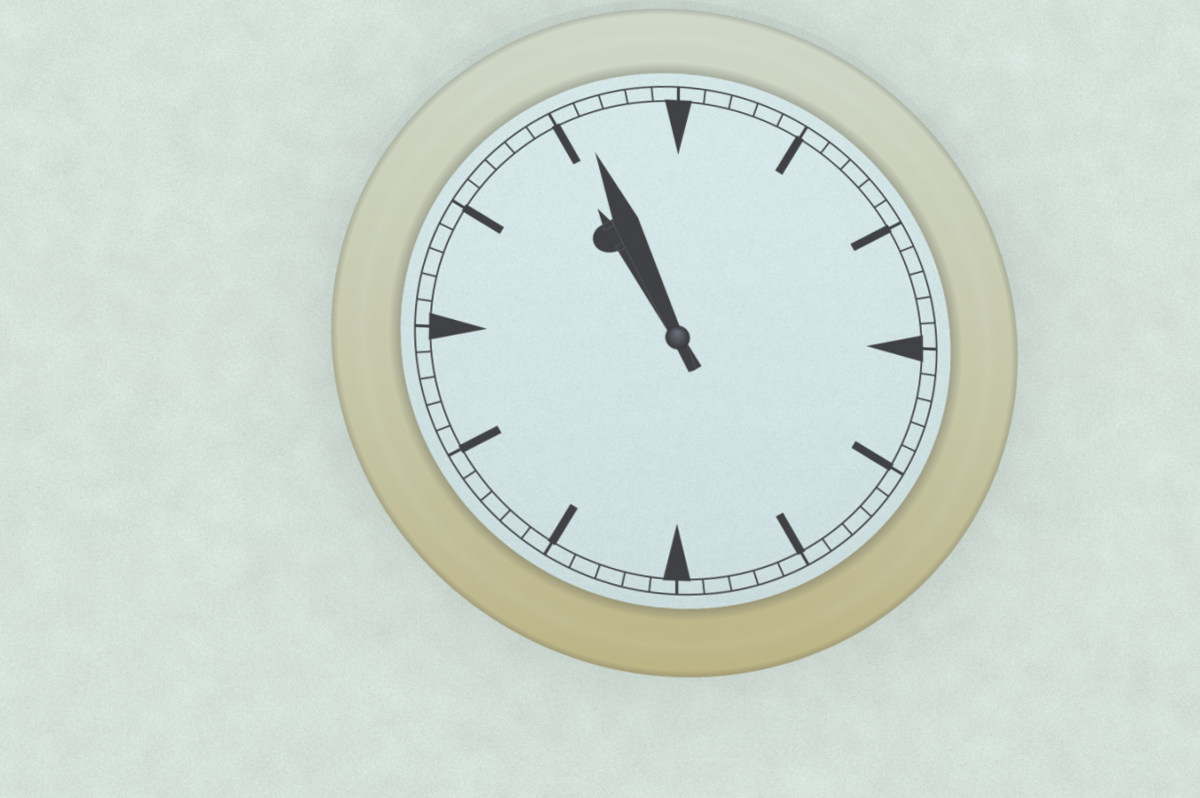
10:56
